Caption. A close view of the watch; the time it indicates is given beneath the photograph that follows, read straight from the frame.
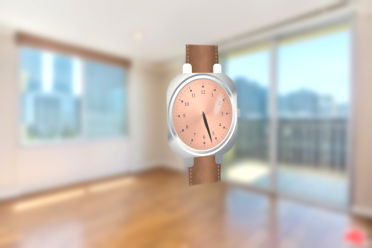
5:27
